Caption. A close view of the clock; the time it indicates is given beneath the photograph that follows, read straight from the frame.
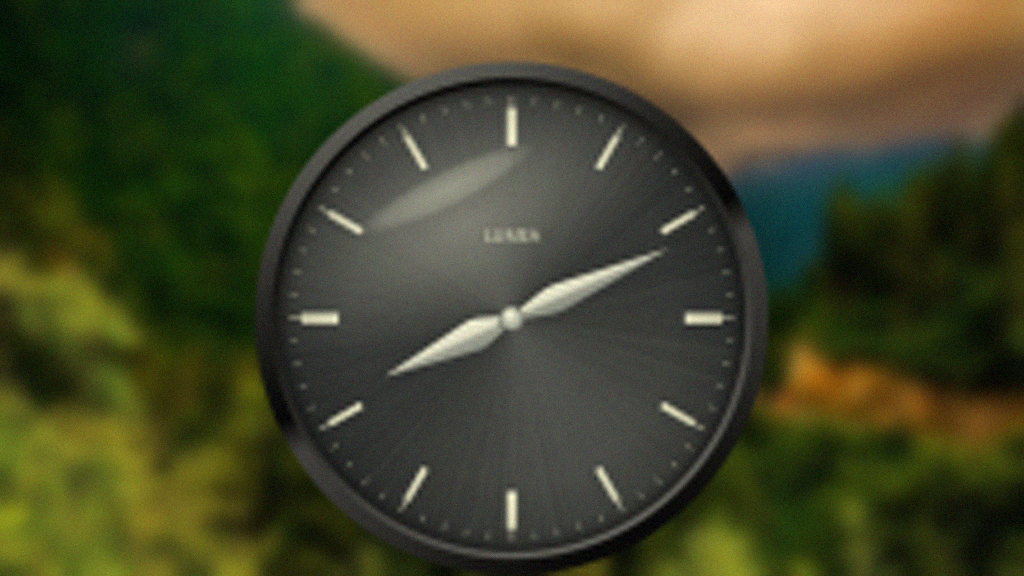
8:11
